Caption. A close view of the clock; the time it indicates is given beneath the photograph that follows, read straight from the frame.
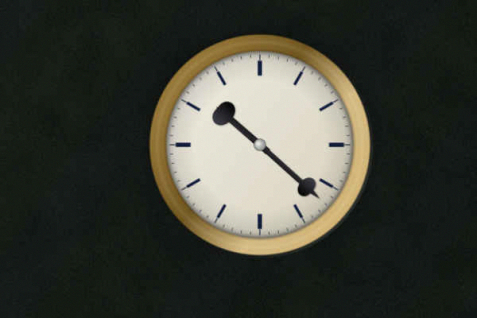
10:22
